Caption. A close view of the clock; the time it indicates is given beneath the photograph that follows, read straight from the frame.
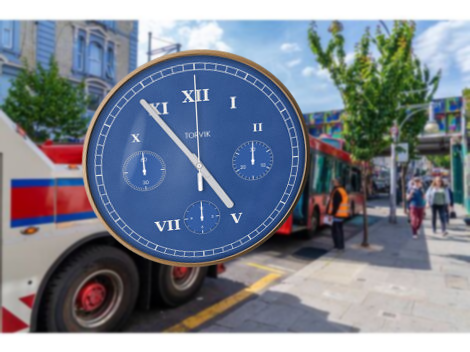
4:54
